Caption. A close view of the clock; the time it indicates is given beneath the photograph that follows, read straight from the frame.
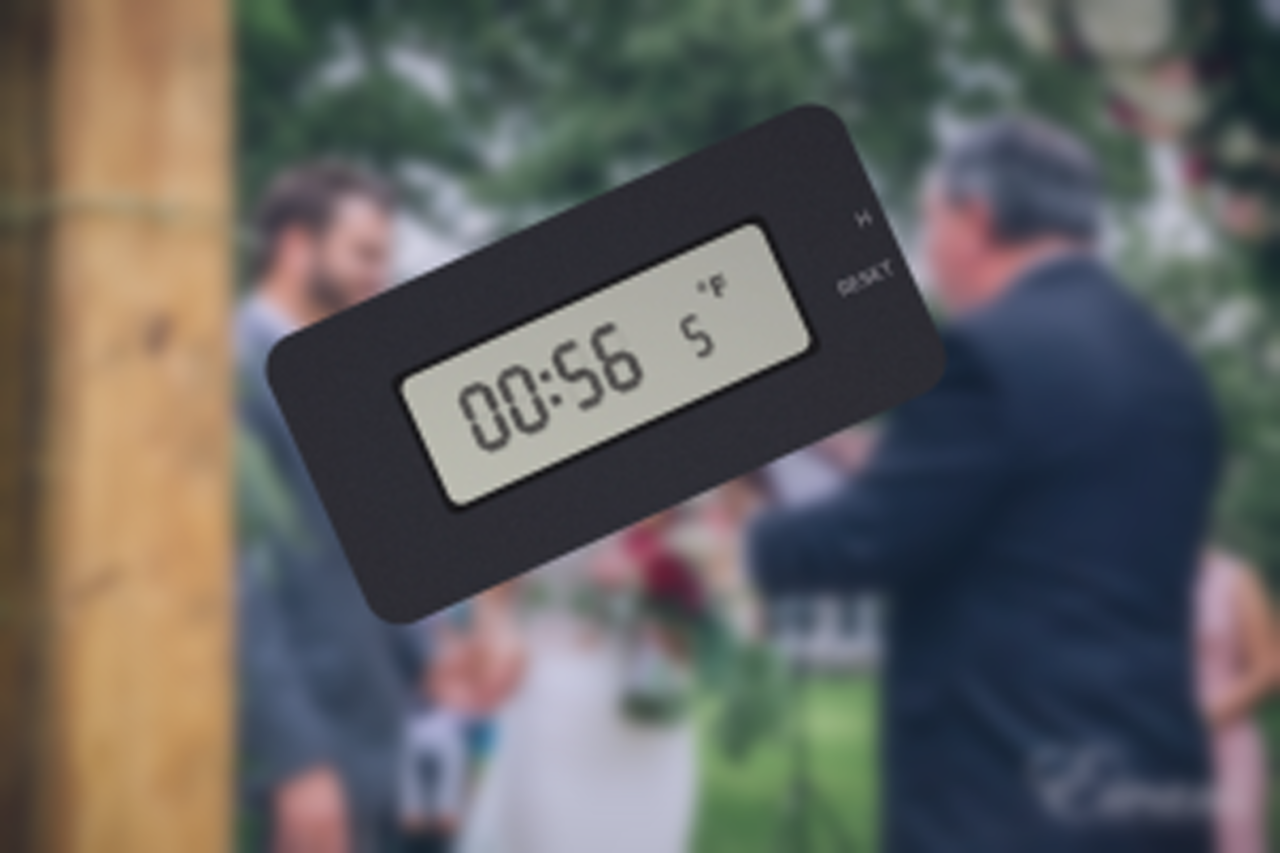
0:56
